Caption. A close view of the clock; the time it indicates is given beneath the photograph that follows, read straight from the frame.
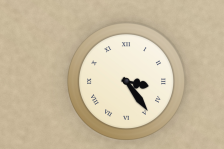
3:24
